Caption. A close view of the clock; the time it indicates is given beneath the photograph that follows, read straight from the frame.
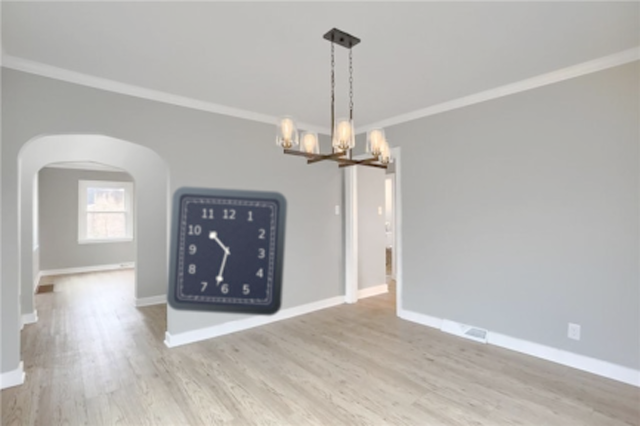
10:32
